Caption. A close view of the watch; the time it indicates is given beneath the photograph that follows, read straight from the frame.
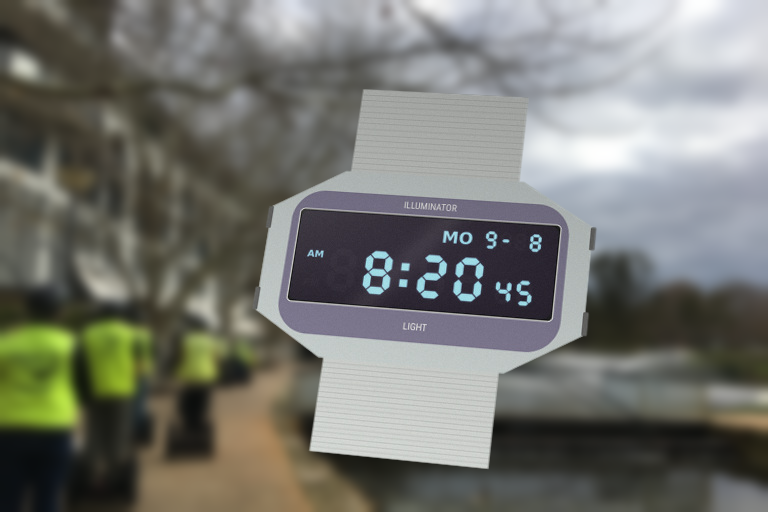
8:20:45
